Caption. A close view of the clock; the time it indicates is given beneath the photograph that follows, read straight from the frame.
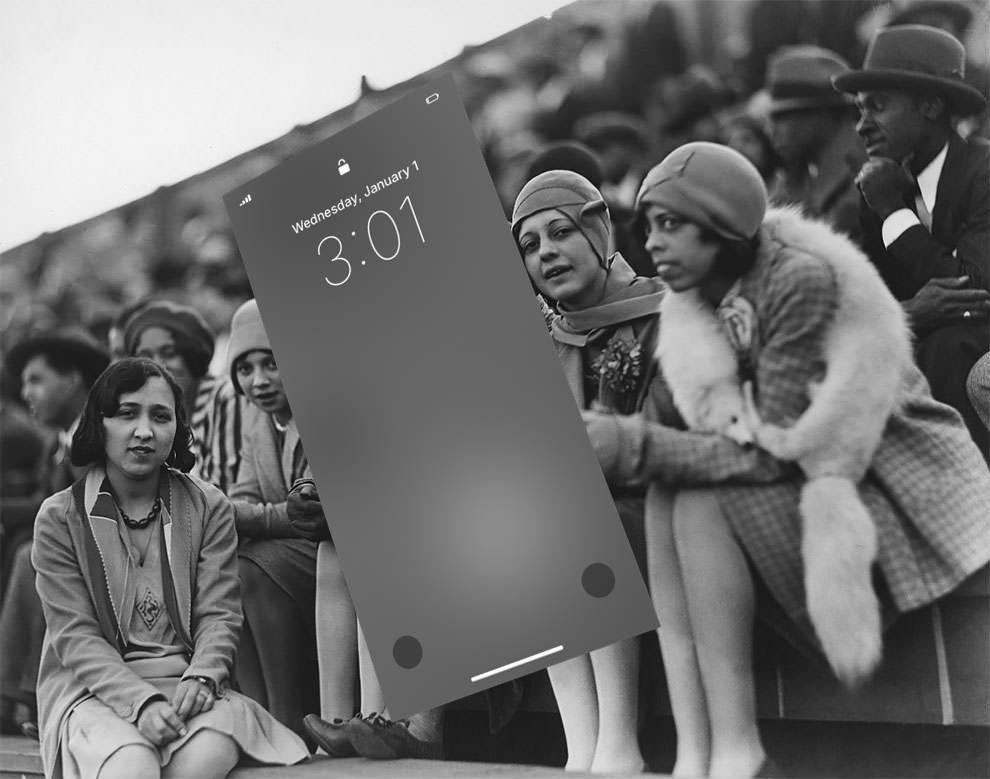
3:01
